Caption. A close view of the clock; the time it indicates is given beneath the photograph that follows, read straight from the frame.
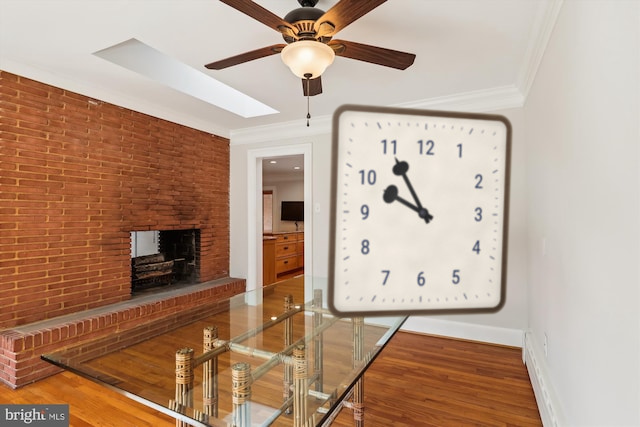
9:55
